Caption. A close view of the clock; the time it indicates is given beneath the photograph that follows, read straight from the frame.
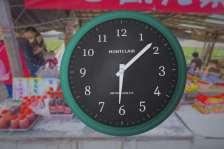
6:08
